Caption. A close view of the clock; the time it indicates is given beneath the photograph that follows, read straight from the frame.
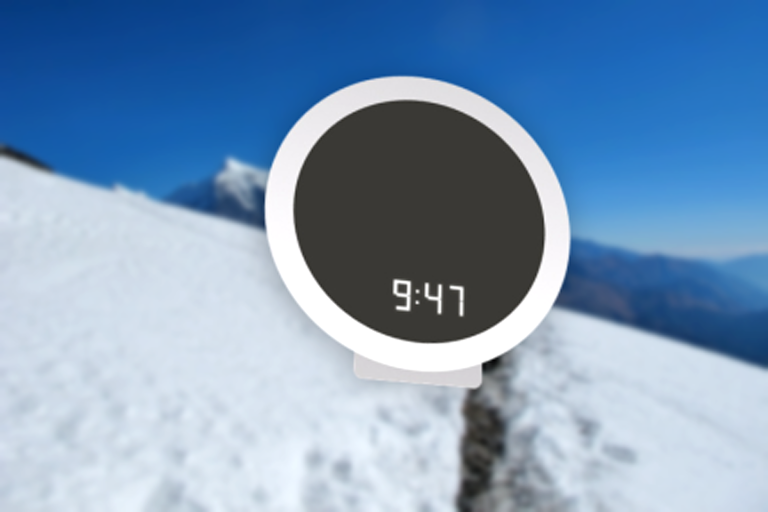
9:47
